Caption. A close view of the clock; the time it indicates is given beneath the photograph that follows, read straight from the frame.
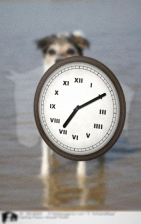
7:10
